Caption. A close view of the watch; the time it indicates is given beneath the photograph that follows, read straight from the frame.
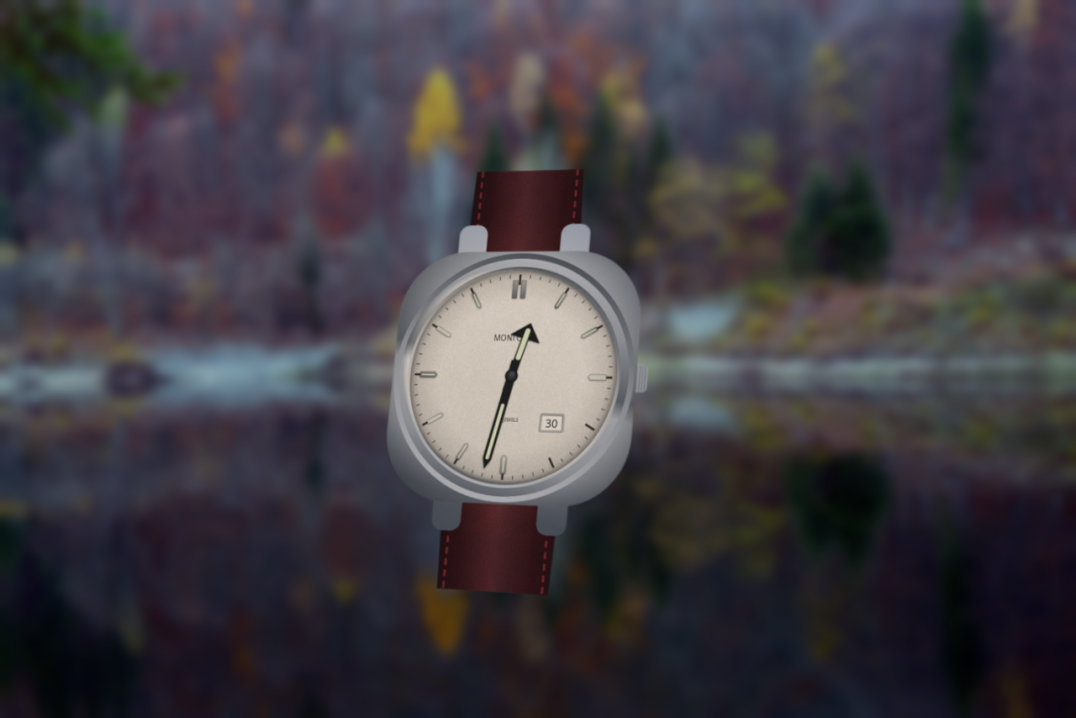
12:32
